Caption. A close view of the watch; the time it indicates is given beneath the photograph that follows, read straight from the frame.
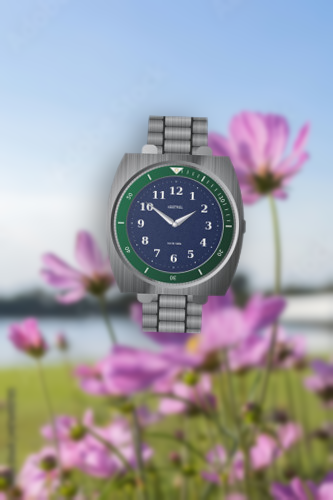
1:51
